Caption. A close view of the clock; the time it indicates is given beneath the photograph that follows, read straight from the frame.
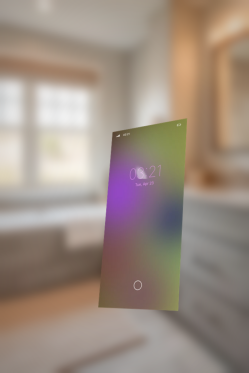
3:21
